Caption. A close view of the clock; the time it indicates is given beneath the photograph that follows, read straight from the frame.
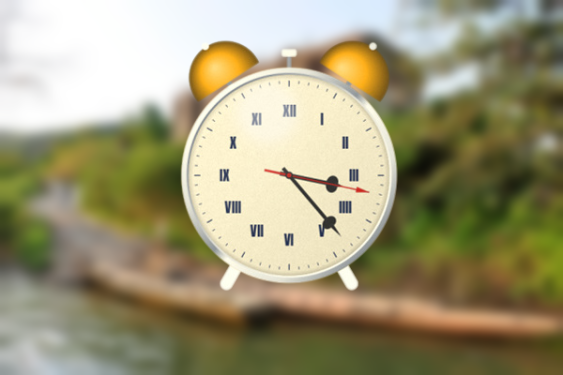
3:23:17
